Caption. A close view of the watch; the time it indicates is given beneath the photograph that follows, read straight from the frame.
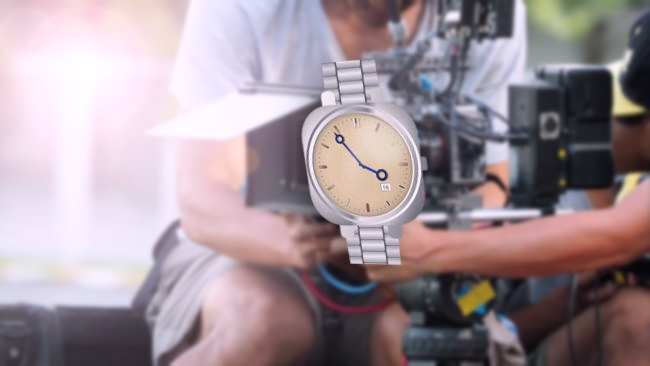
3:54
